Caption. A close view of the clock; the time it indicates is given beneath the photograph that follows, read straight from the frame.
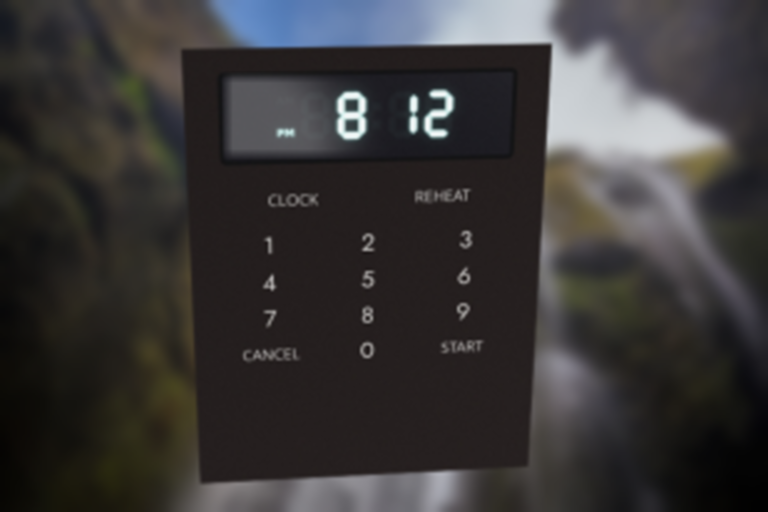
8:12
